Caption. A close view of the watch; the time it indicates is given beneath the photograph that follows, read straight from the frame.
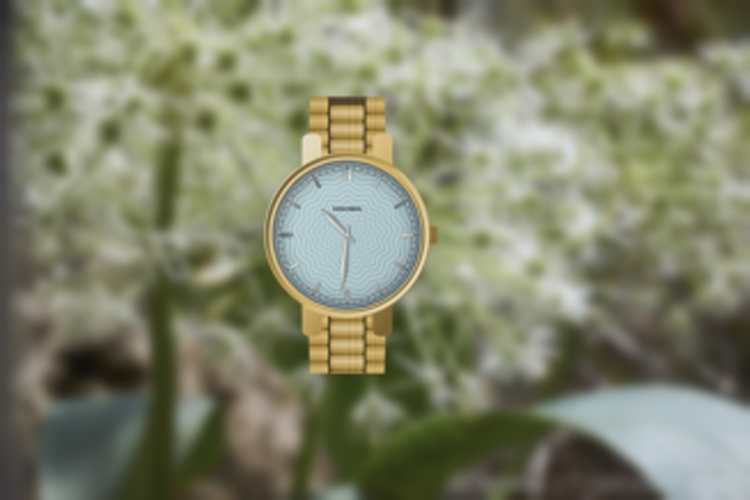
10:31
